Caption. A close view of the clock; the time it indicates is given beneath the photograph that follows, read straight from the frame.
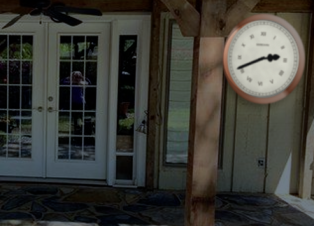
2:41
